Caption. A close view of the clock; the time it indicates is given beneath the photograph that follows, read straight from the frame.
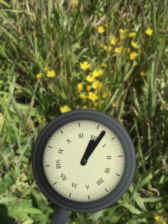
12:02
